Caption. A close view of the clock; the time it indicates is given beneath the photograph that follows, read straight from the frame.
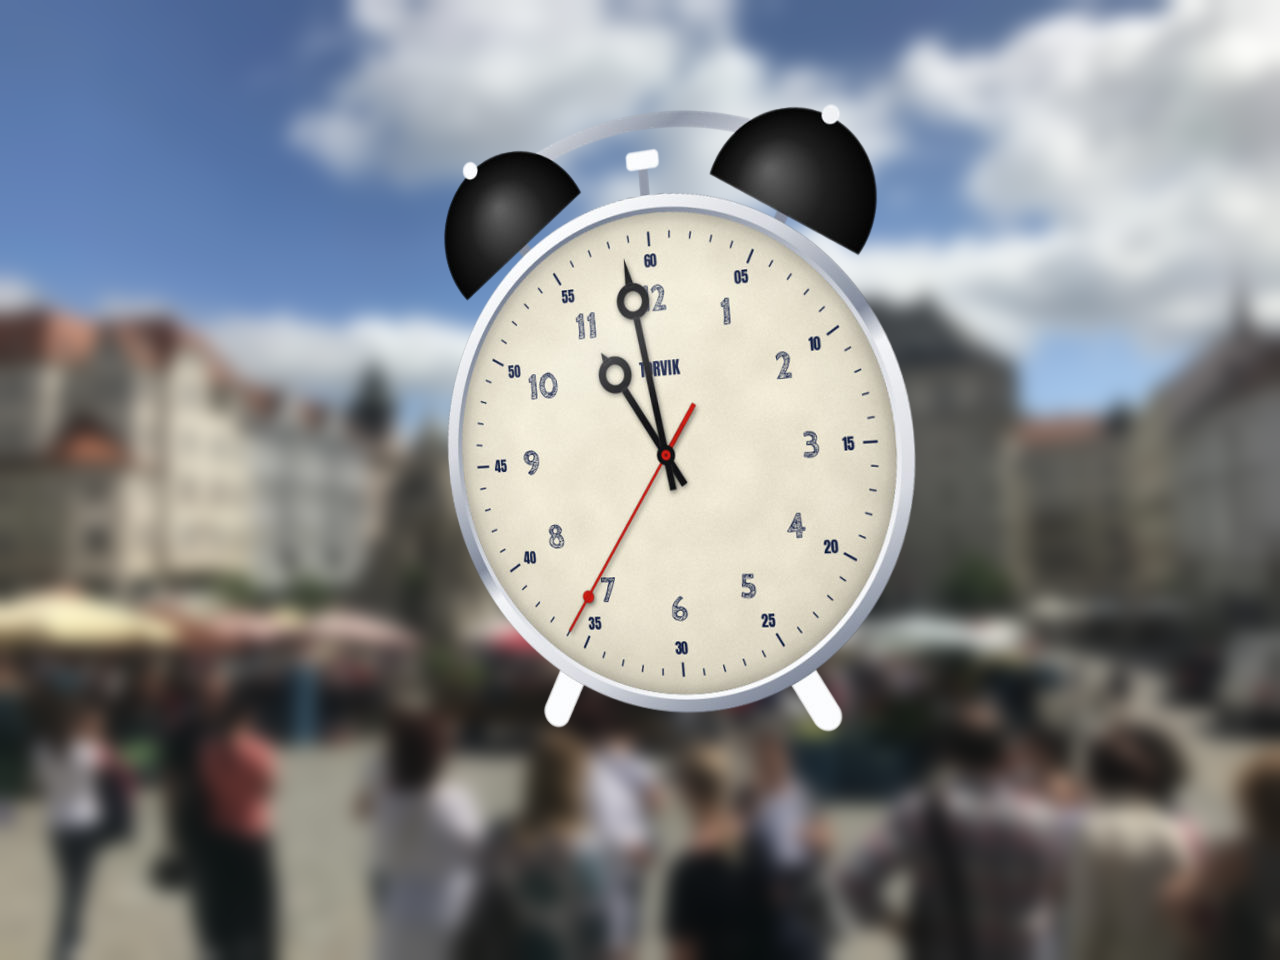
10:58:36
